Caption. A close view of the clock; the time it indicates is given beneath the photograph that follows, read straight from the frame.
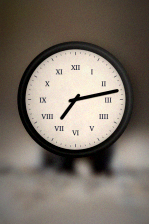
7:13
